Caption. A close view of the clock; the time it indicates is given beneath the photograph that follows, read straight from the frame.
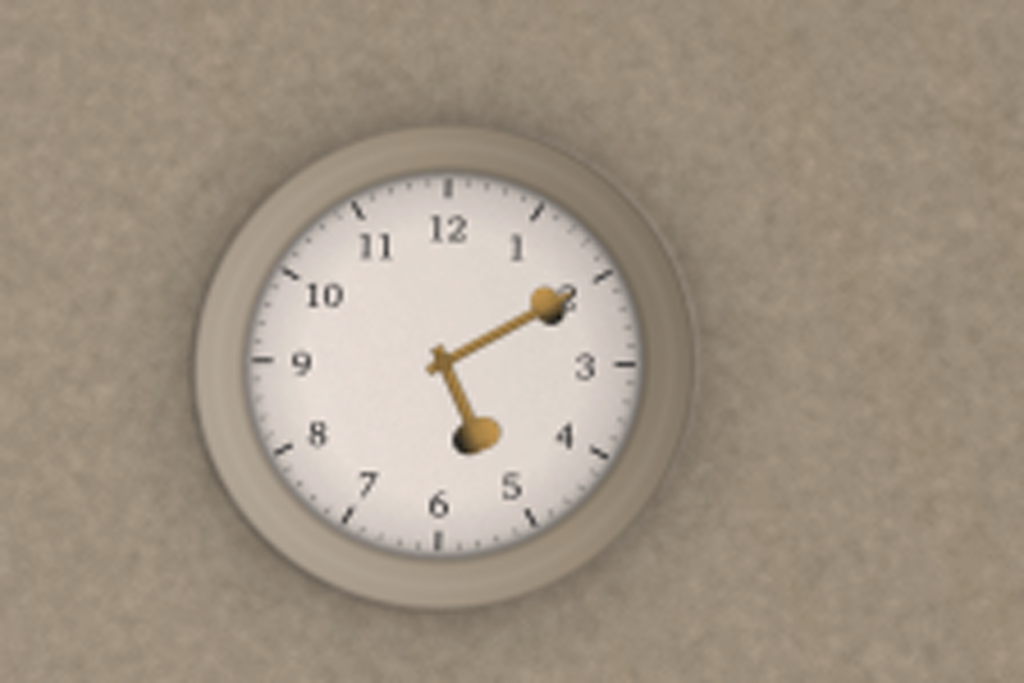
5:10
